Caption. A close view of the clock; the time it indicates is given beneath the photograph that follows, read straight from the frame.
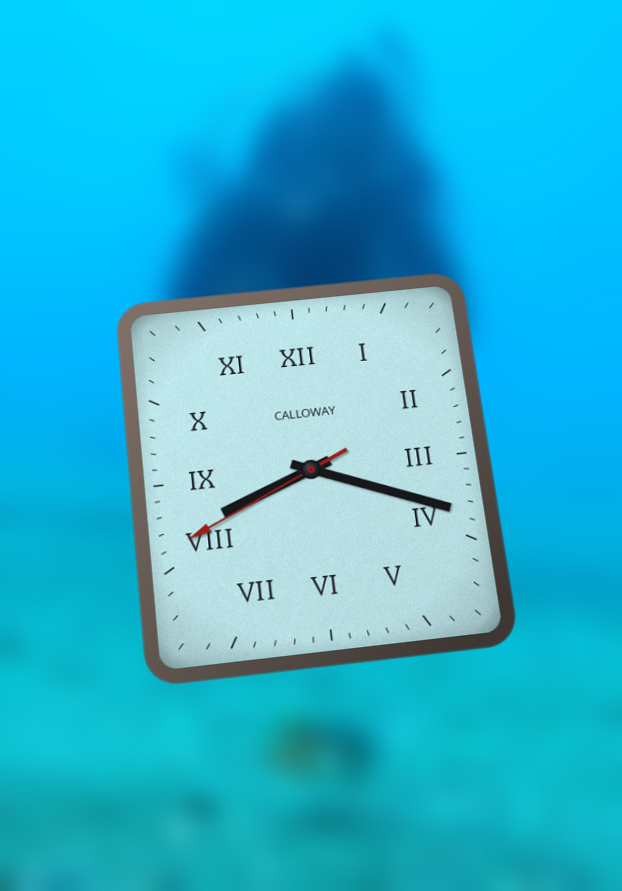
8:18:41
